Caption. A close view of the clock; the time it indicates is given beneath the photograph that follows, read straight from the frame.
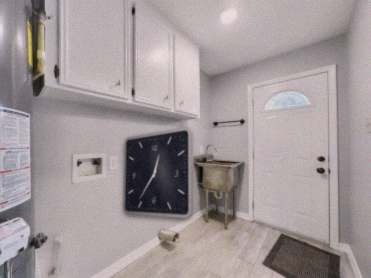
12:36
